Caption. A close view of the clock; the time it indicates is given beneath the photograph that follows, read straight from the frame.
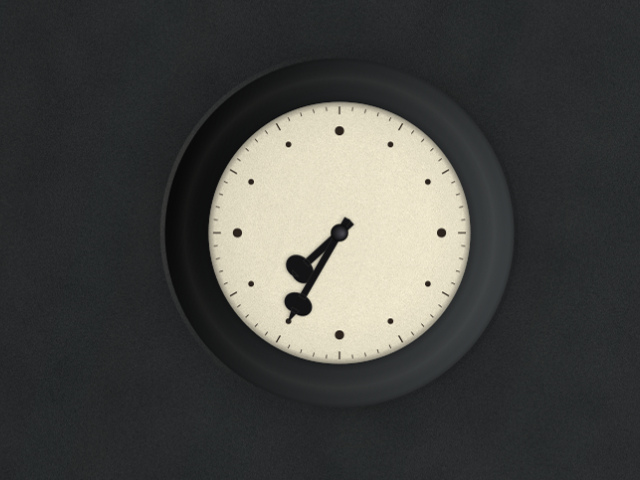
7:35
